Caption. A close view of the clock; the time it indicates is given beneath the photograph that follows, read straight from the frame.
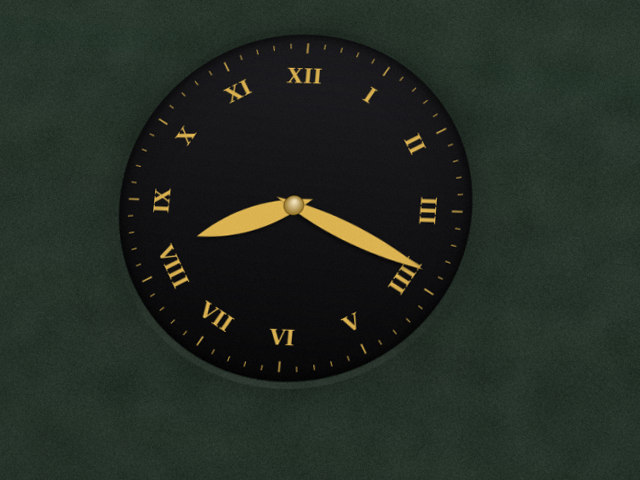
8:19
